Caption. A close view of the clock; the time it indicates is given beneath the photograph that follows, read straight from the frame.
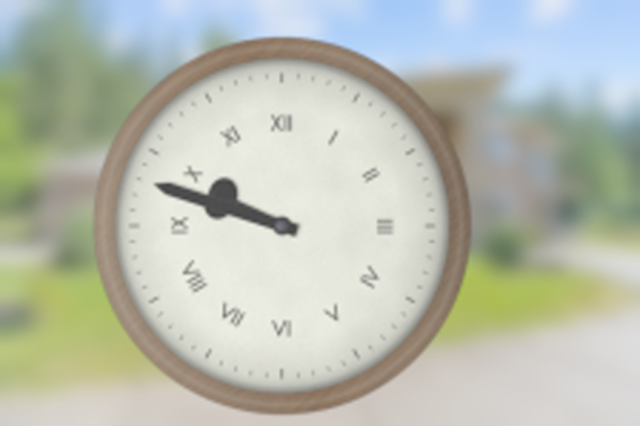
9:48
